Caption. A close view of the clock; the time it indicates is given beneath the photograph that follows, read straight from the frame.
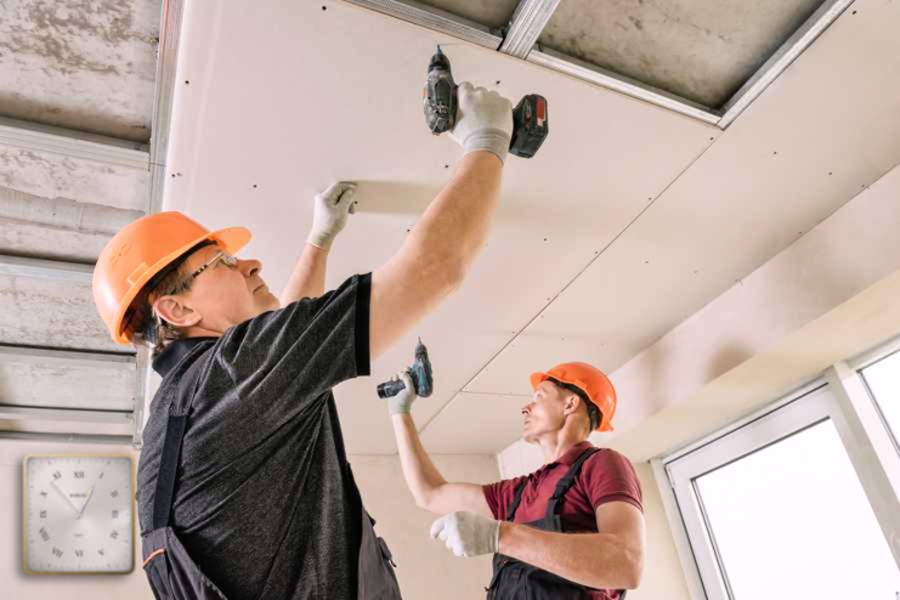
12:53
